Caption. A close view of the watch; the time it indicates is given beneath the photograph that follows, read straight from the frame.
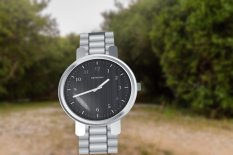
1:42
